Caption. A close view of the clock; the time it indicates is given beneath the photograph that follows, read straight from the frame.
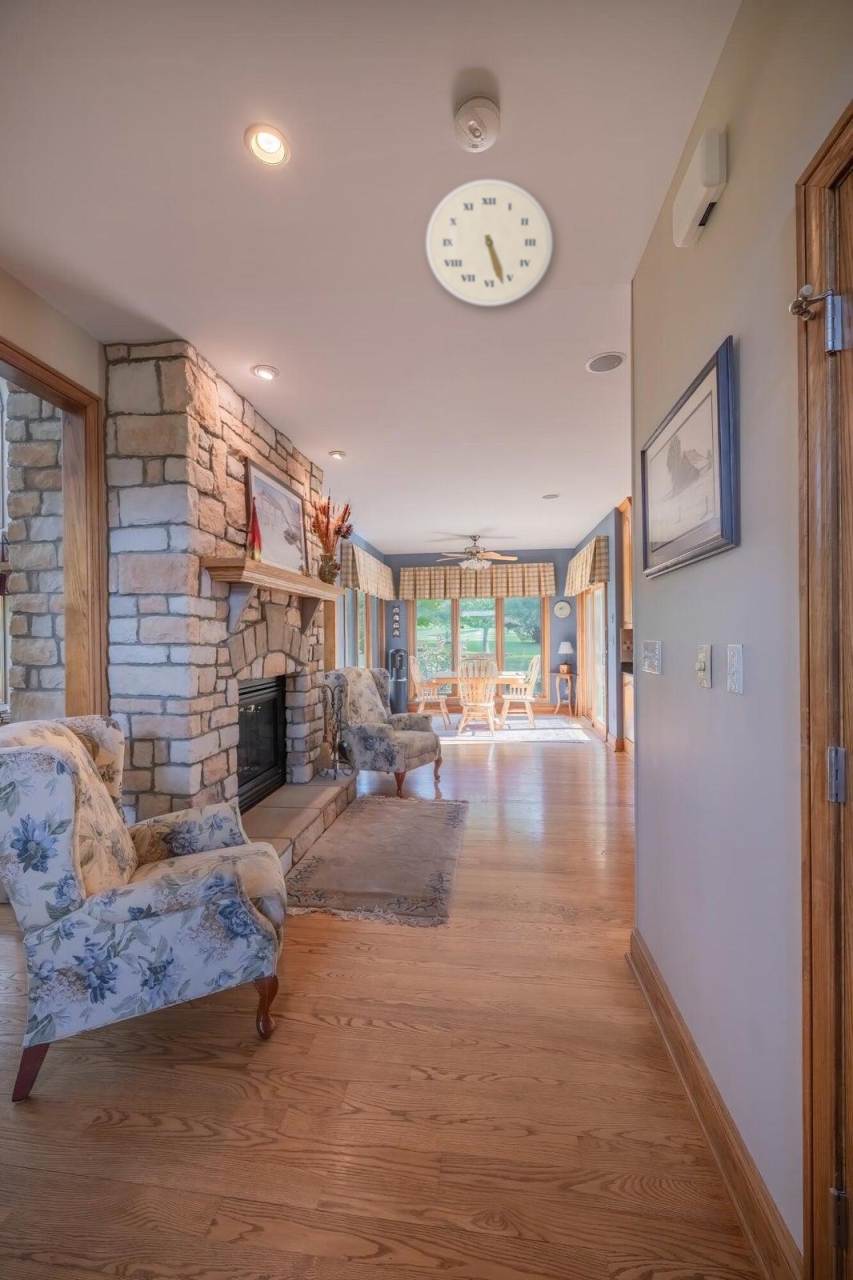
5:27
